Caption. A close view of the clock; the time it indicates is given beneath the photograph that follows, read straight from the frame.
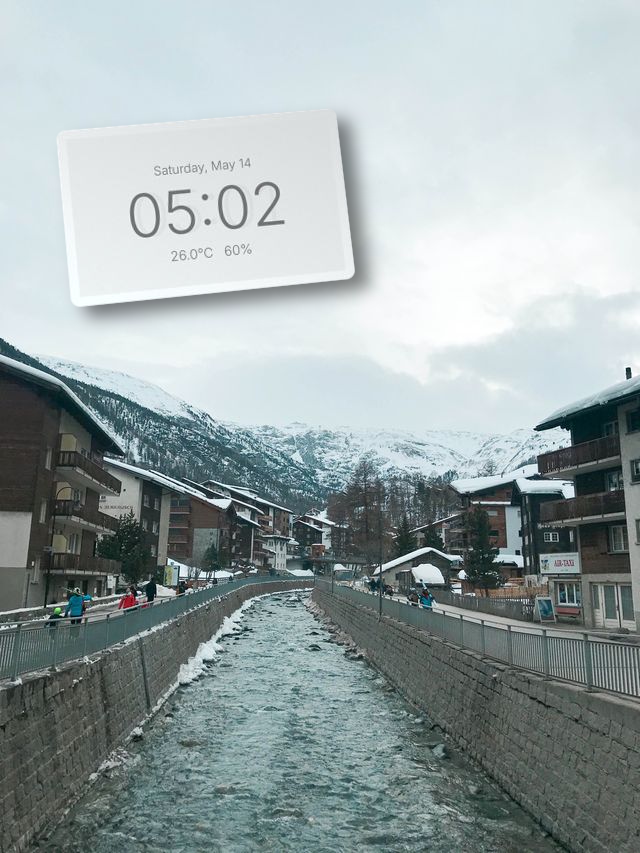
5:02
